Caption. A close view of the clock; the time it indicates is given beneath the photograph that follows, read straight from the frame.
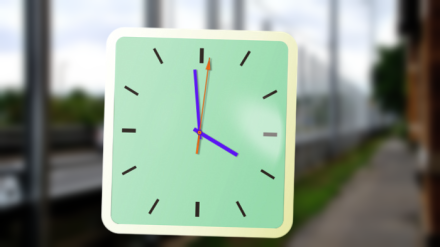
3:59:01
